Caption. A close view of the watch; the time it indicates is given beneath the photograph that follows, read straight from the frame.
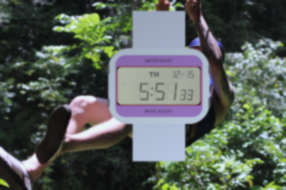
5:51:33
